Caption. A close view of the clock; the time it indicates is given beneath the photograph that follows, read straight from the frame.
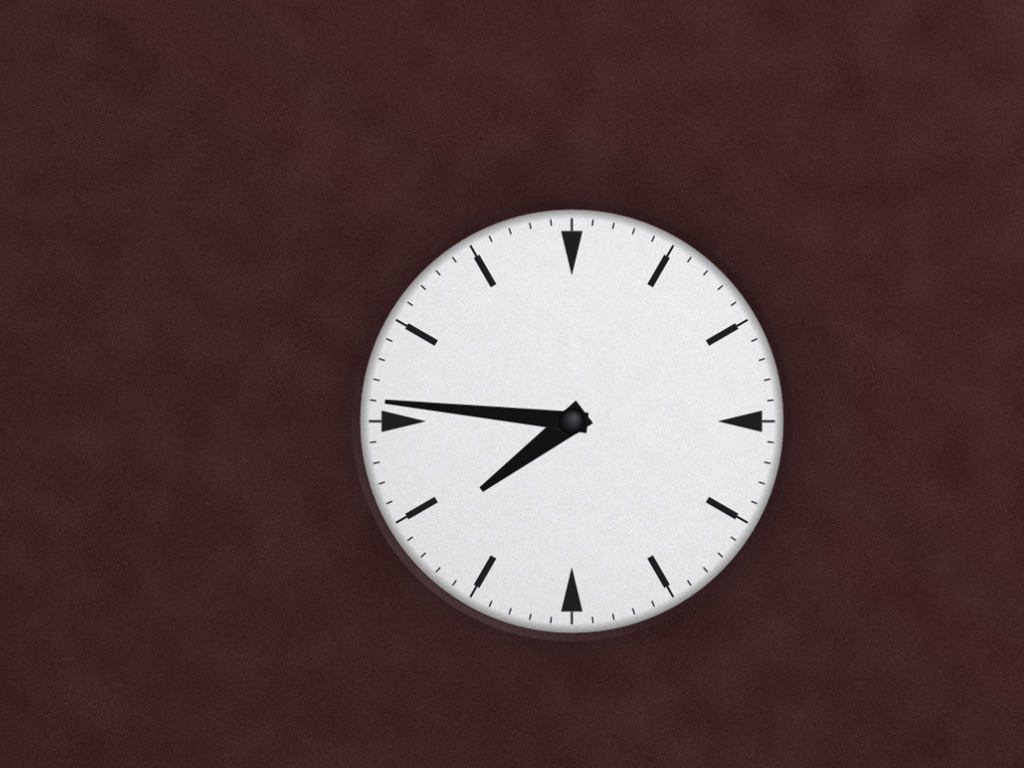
7:46
